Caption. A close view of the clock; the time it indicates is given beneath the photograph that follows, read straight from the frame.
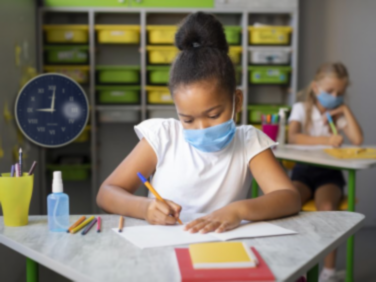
9:01
